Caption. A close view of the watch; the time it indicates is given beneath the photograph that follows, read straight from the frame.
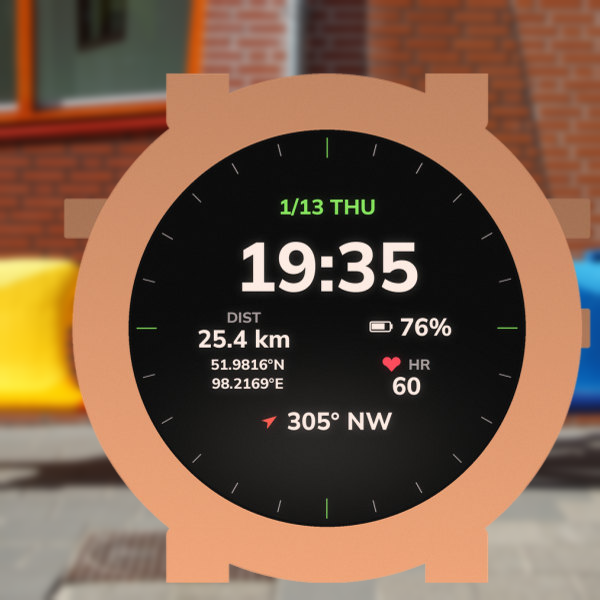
19:35
